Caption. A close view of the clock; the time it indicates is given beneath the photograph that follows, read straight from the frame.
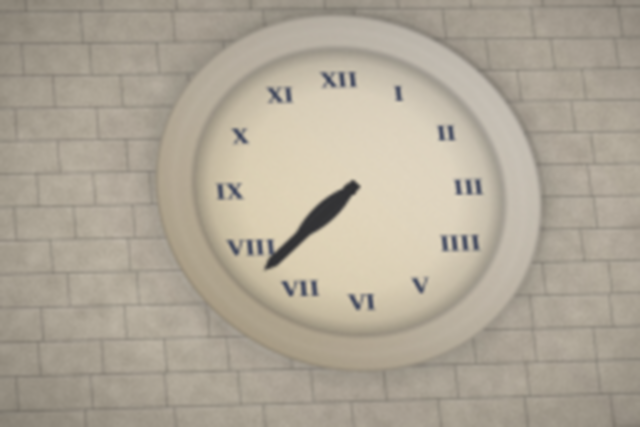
7:38
